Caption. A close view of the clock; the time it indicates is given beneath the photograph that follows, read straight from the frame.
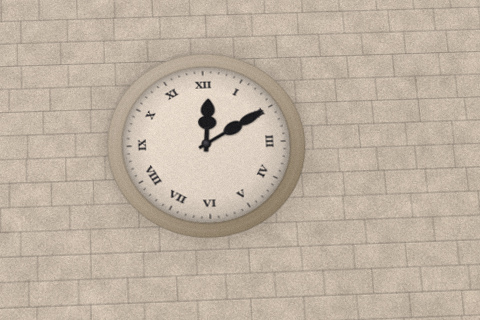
12:10
